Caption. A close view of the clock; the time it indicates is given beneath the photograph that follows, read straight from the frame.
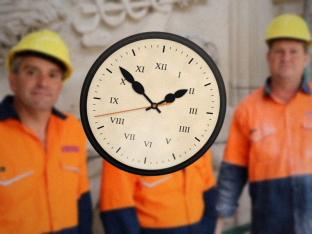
1:51:42
